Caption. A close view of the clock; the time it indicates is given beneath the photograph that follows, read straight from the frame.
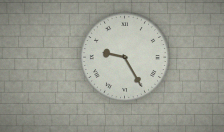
9:25
